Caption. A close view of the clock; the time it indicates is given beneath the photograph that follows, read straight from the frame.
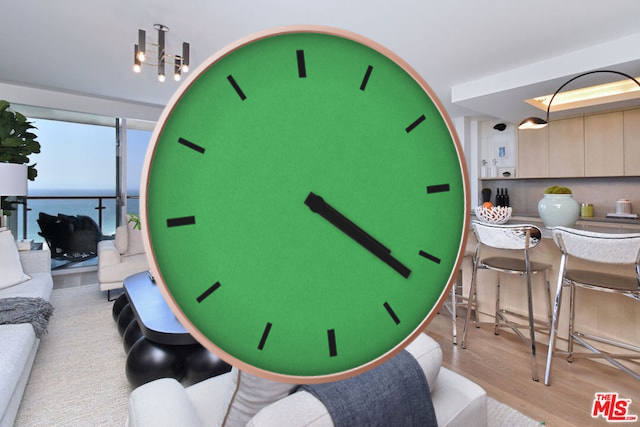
4:22
